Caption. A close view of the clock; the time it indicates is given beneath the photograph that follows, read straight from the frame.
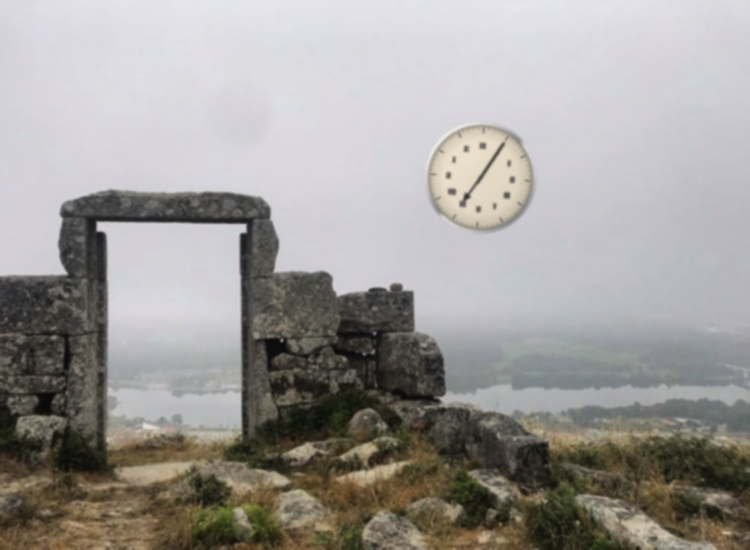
7:05
